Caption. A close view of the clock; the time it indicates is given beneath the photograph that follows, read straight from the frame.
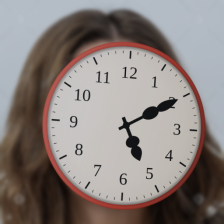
5:10
